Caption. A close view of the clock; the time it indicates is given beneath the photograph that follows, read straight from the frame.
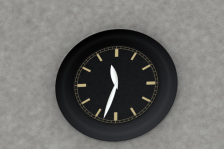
11:33
